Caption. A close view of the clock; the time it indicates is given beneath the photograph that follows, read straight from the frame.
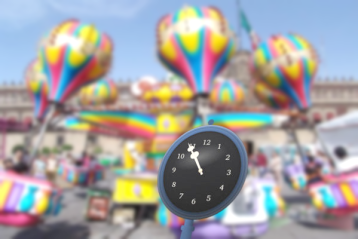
10:54
